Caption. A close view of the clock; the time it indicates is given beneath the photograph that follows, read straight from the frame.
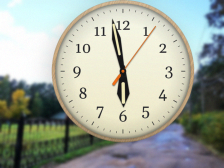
5:58:06
